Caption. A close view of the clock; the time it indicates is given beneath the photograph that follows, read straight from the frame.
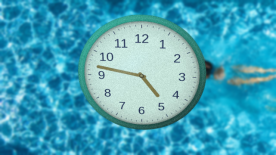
4:47
